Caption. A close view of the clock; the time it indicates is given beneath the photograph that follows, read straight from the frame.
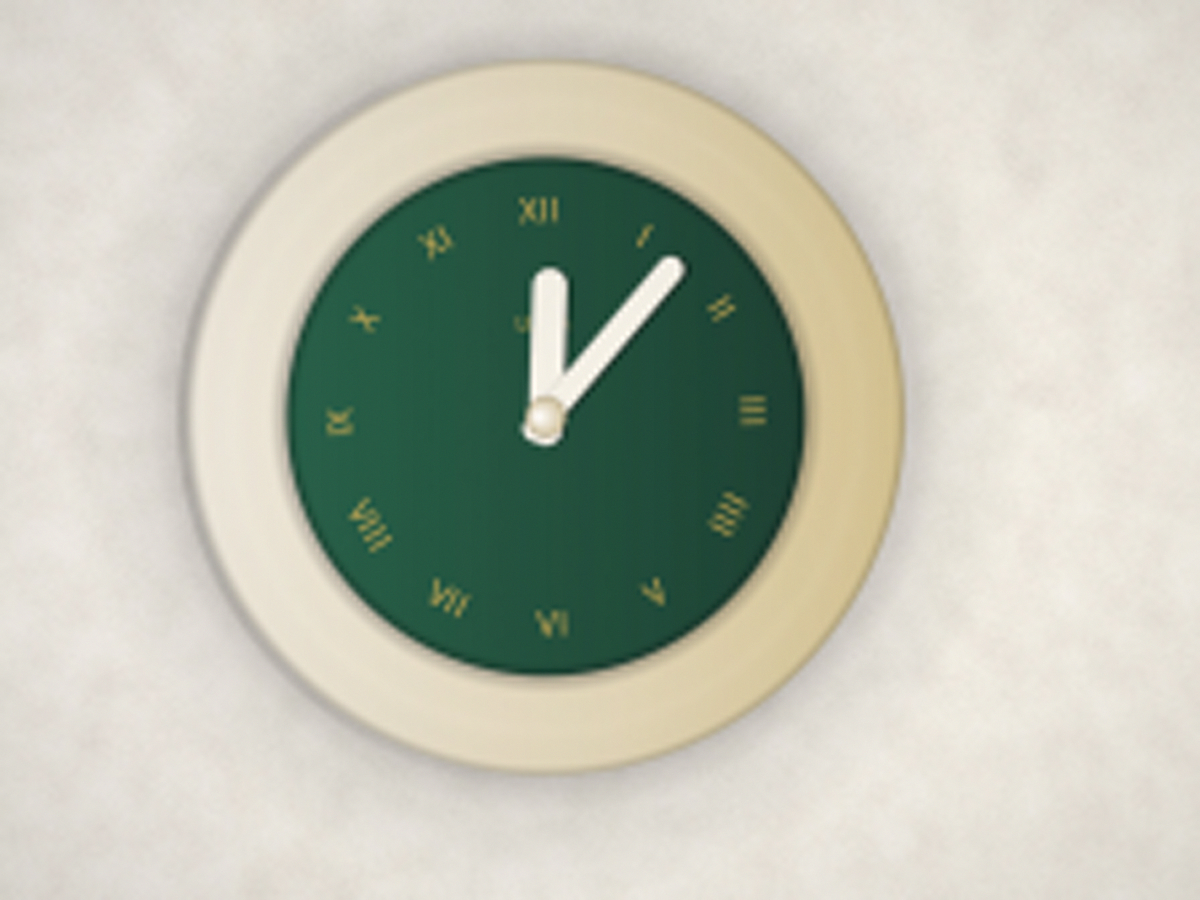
12:07
